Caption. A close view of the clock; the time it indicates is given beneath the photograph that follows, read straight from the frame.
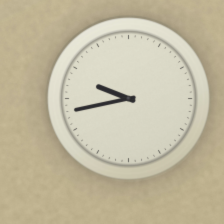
9:43
